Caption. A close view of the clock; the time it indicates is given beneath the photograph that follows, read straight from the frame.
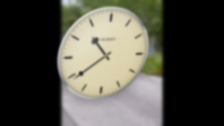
10:39
